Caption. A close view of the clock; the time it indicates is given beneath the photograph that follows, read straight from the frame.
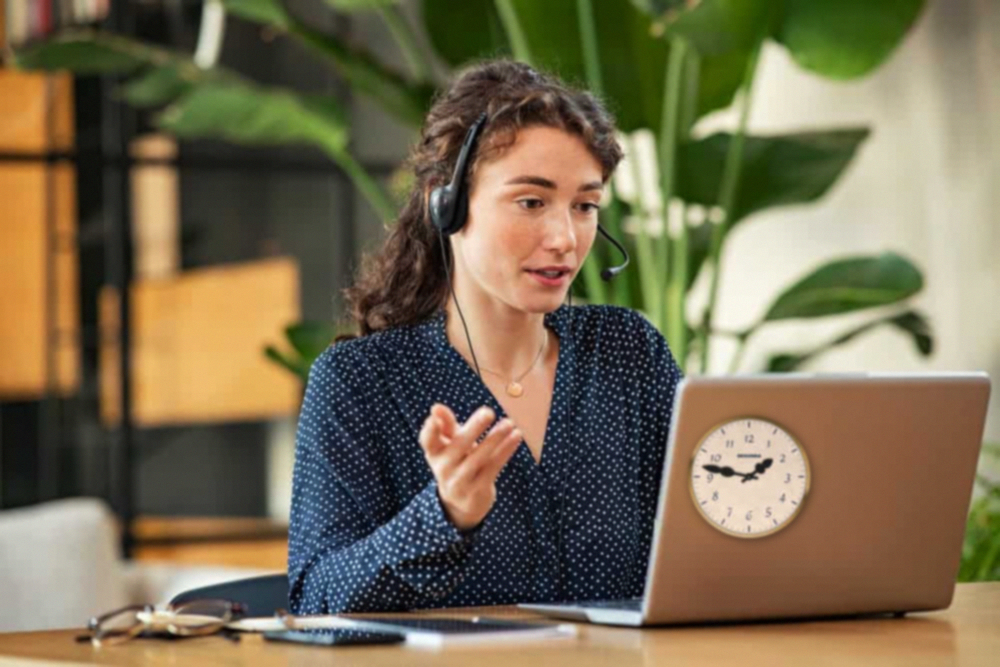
1:47
